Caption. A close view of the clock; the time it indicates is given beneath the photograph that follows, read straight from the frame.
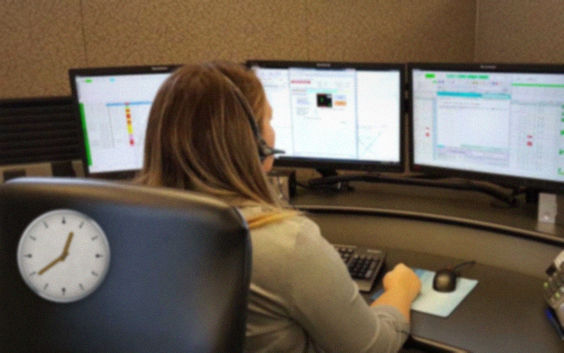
12:39
